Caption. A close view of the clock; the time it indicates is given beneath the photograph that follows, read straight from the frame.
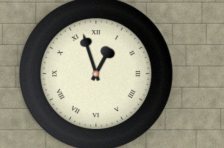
12:57
